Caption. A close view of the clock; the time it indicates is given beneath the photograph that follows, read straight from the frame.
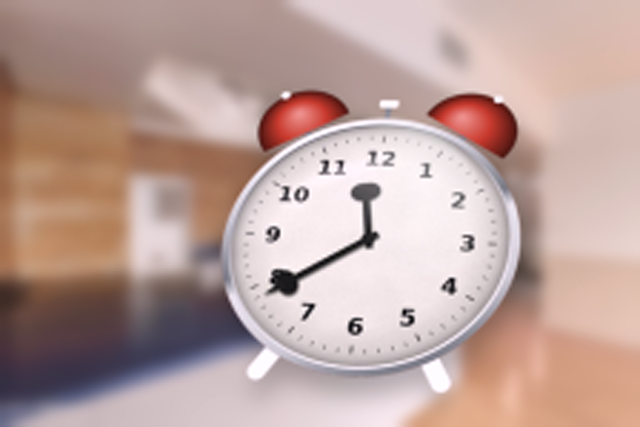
11:39
